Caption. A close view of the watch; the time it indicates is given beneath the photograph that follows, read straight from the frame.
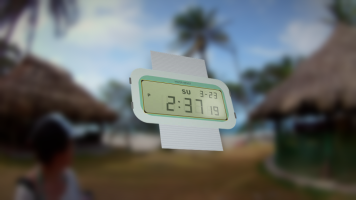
2:37:19
